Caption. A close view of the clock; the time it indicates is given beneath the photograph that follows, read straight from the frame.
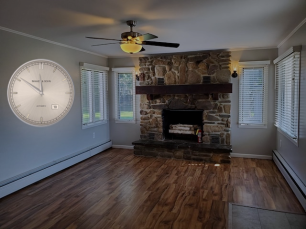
11:51
